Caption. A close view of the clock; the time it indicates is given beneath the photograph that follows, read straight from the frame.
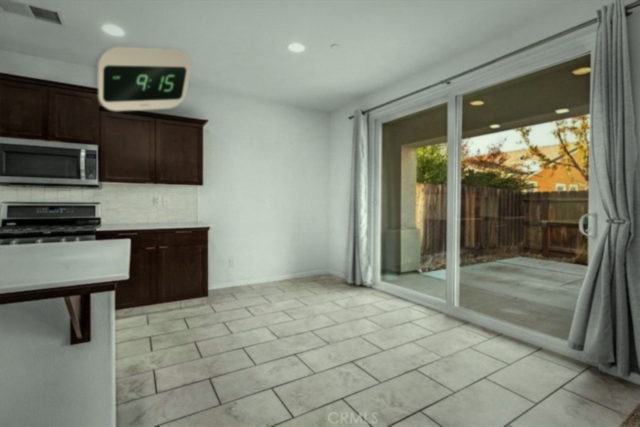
9:15
